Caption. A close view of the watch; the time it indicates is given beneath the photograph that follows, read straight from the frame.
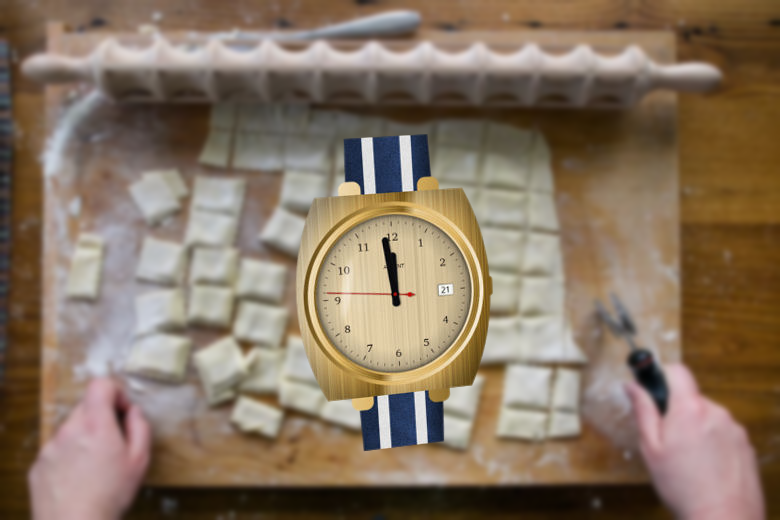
11:58:46
